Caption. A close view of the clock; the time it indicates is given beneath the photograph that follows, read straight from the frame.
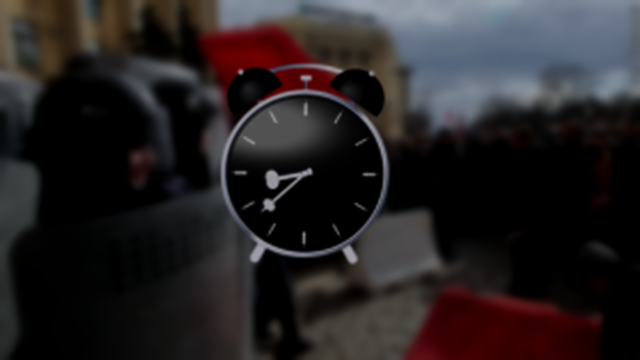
8:38
